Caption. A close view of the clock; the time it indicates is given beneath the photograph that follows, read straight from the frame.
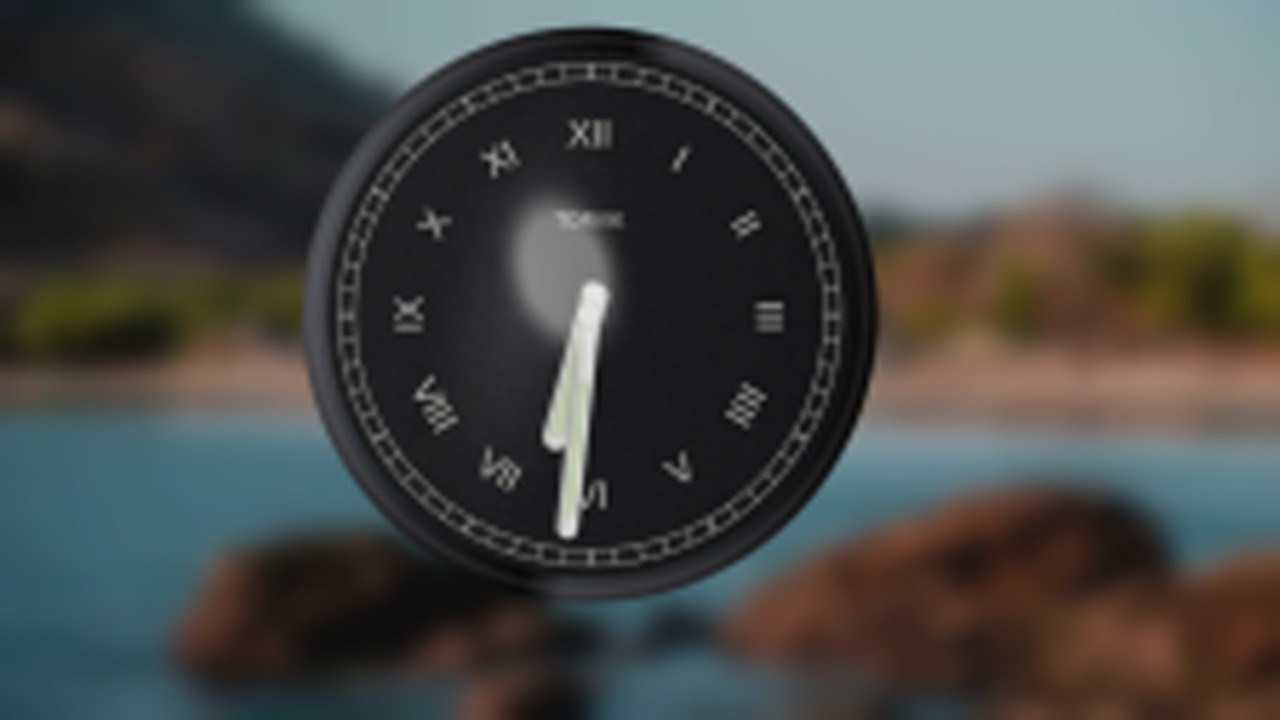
6:31
